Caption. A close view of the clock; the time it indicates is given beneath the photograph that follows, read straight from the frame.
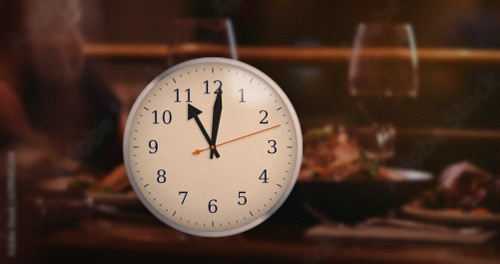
11:01:12
